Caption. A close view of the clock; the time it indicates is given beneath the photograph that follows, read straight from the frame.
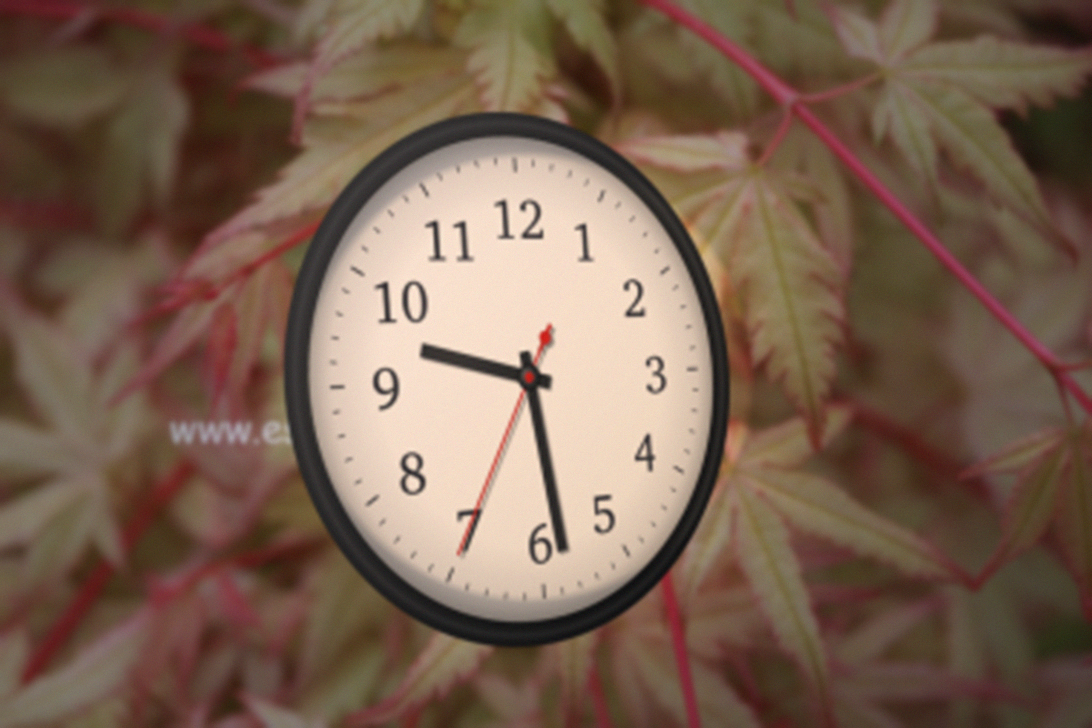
9:28:35
